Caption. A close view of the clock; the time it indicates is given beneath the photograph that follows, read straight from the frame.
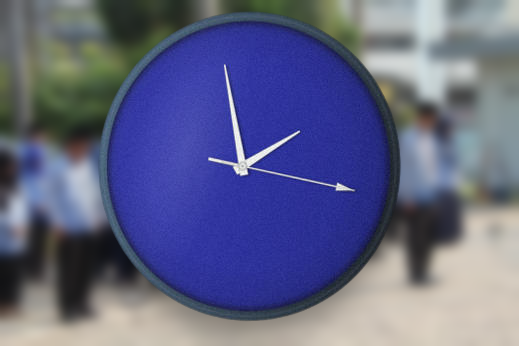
1:58:17
